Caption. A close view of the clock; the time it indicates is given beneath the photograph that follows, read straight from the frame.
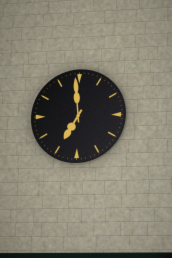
6:59
